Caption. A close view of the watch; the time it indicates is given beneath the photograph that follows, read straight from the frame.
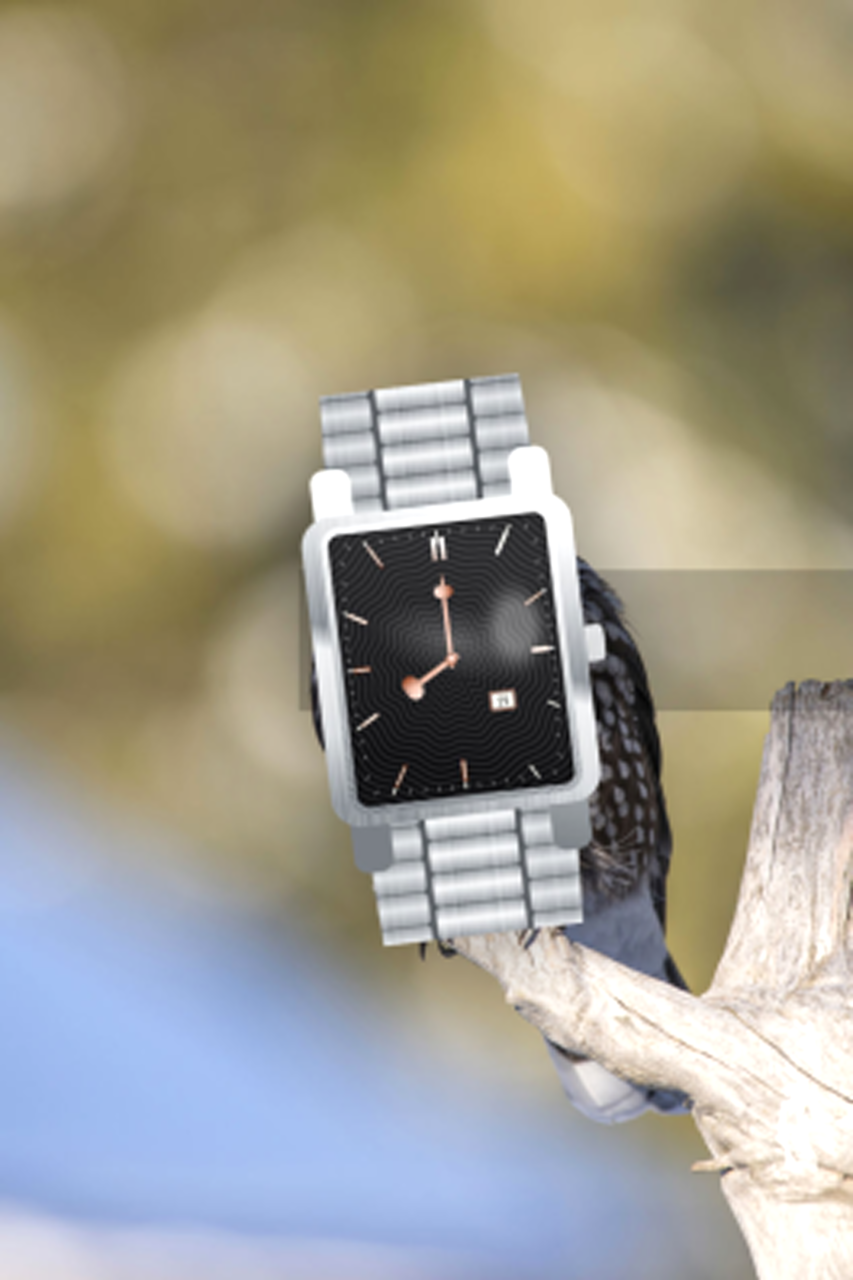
8:00
